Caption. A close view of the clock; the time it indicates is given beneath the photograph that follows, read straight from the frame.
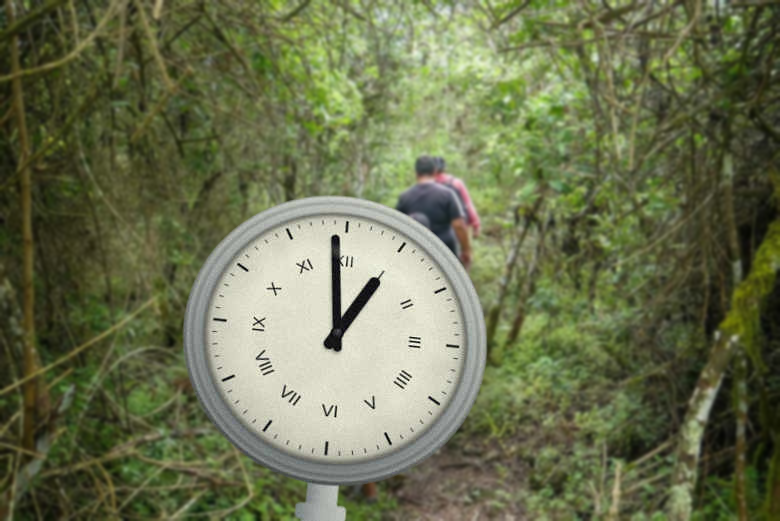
12:59
